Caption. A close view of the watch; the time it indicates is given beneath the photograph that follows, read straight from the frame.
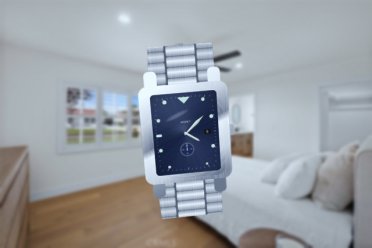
4:08
